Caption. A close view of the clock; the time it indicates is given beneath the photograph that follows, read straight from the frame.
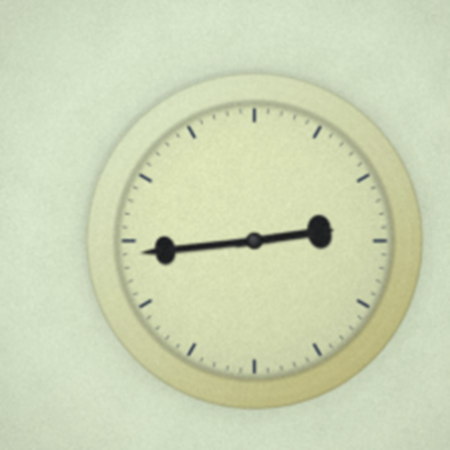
2:44
